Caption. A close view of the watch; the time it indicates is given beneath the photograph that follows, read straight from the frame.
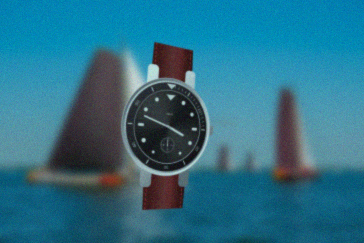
3:48
